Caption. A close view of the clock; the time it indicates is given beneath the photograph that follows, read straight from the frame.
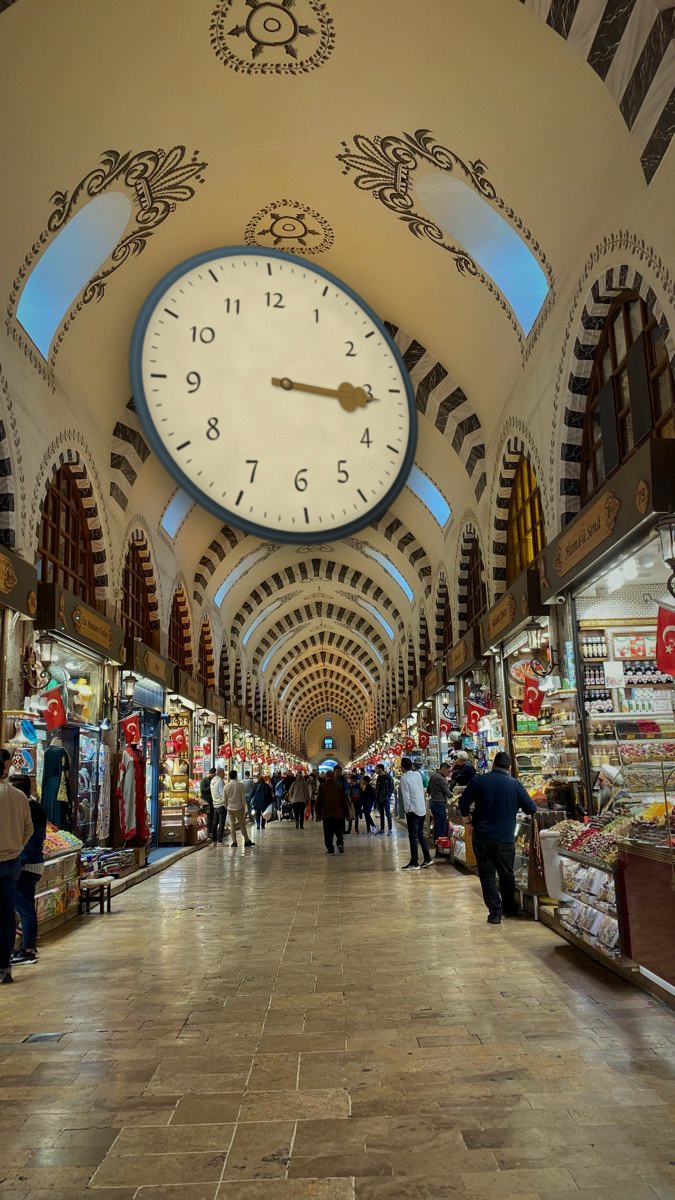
3:16
